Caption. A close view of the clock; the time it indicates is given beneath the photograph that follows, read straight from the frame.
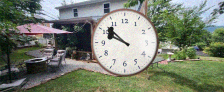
9:52
